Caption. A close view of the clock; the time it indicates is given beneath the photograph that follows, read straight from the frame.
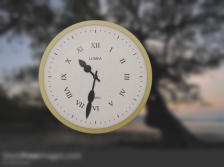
10:32
